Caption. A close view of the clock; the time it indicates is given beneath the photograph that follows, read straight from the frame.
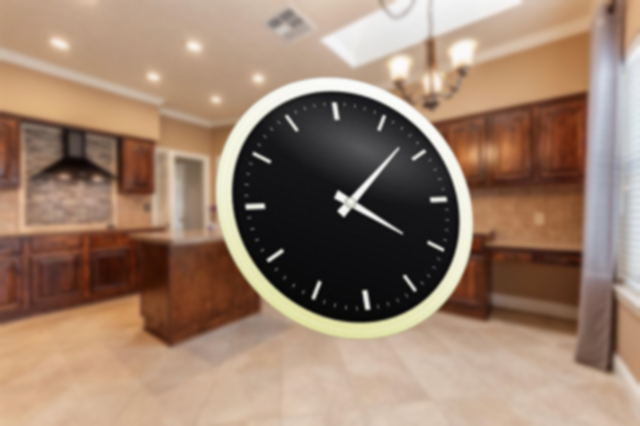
4:08
